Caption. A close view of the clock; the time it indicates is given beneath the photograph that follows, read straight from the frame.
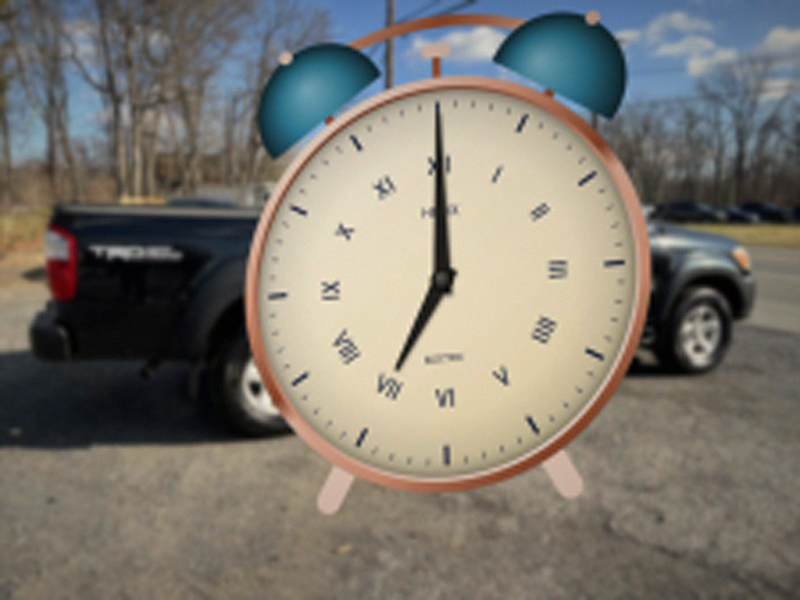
7:00
